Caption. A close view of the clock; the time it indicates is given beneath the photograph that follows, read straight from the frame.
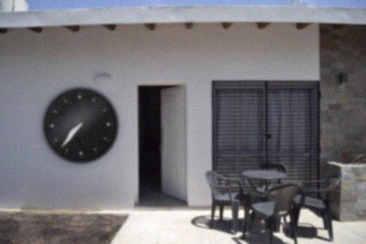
7:37
